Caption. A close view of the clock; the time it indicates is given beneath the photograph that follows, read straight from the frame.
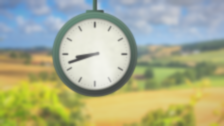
8:42
